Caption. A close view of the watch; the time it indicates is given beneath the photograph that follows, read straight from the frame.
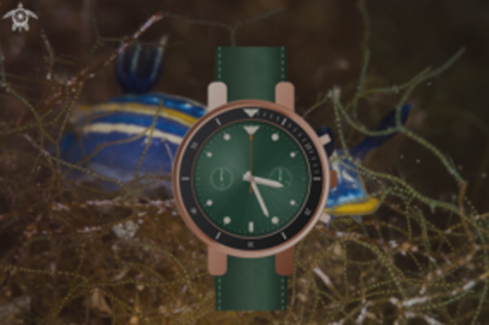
3:26
